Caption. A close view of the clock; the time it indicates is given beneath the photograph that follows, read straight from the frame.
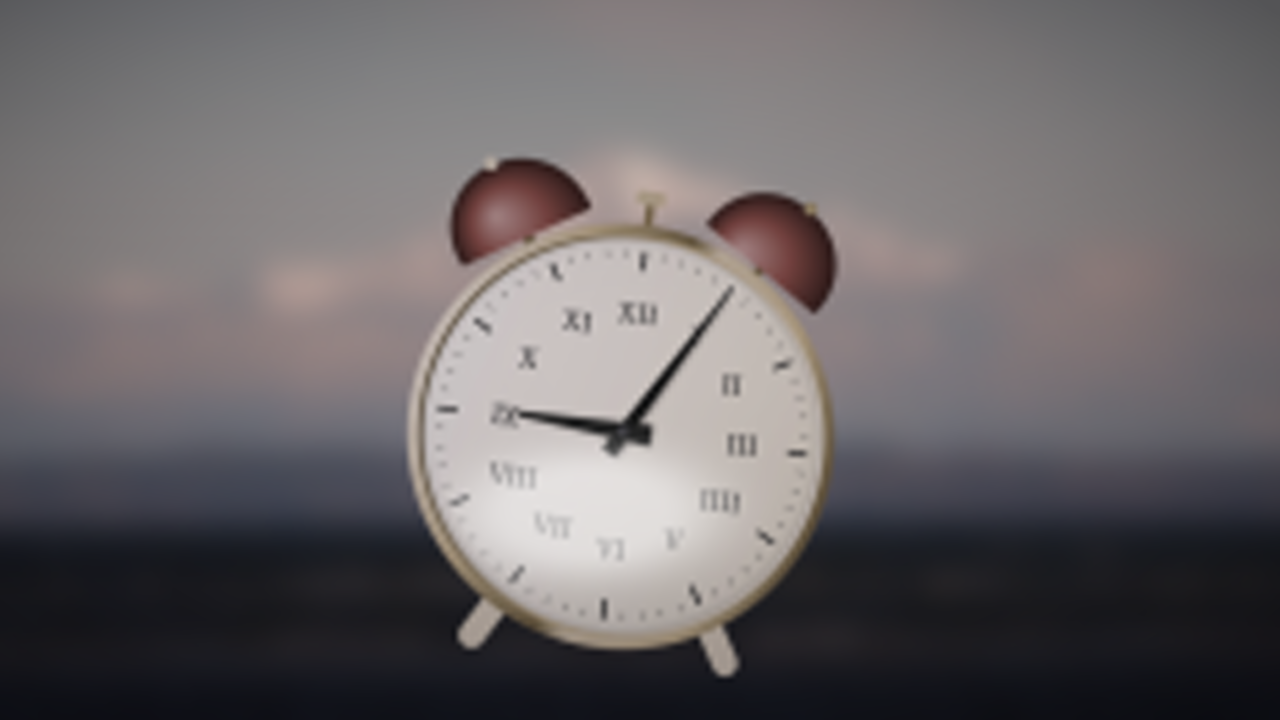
9:05
